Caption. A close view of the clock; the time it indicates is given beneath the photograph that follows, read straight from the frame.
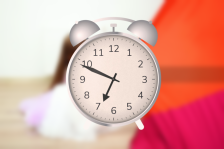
6:49
